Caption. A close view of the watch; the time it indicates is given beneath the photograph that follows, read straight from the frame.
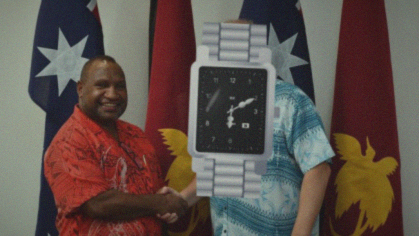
6:10
